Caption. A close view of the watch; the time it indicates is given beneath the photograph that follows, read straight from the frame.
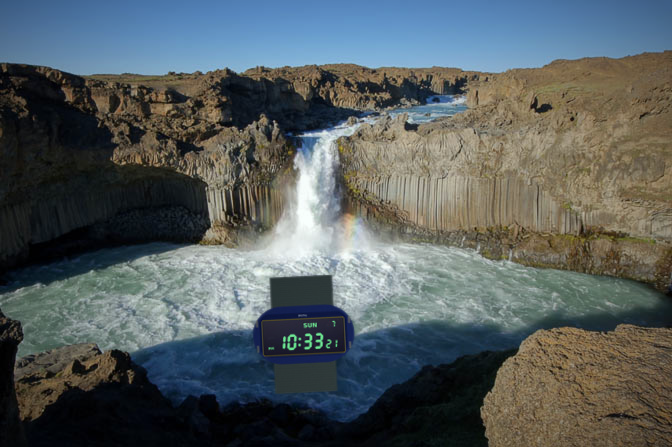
10:33:21
